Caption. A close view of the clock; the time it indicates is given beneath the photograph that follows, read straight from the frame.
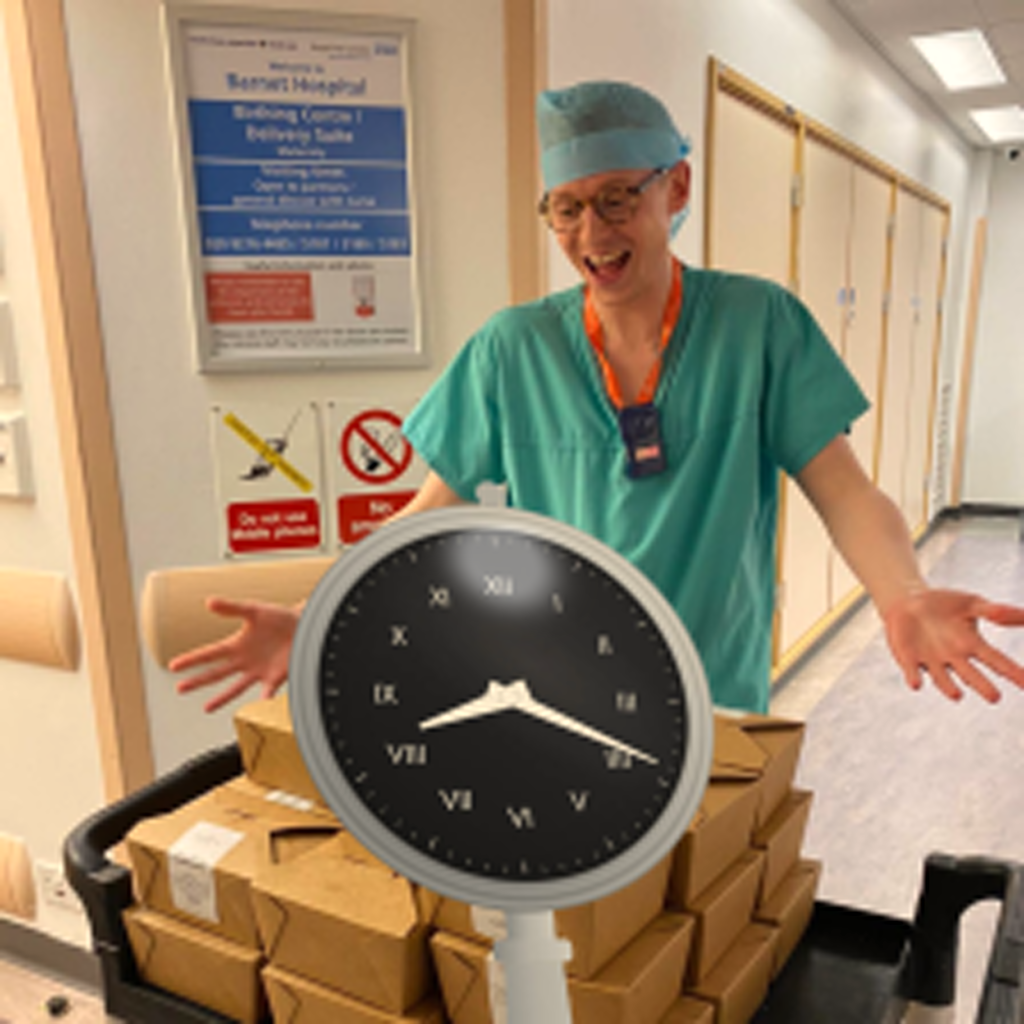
8:19
